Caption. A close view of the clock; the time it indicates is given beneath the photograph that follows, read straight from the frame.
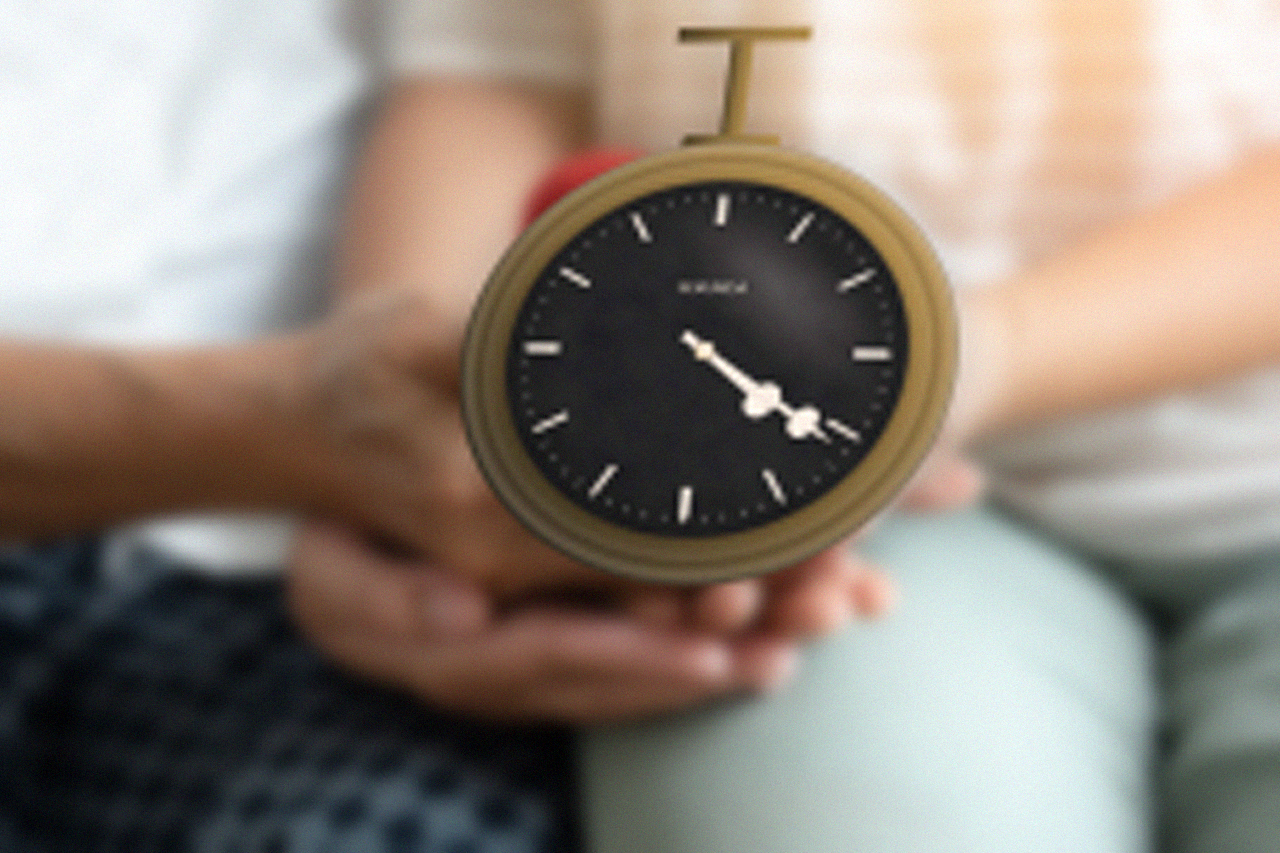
4:21
